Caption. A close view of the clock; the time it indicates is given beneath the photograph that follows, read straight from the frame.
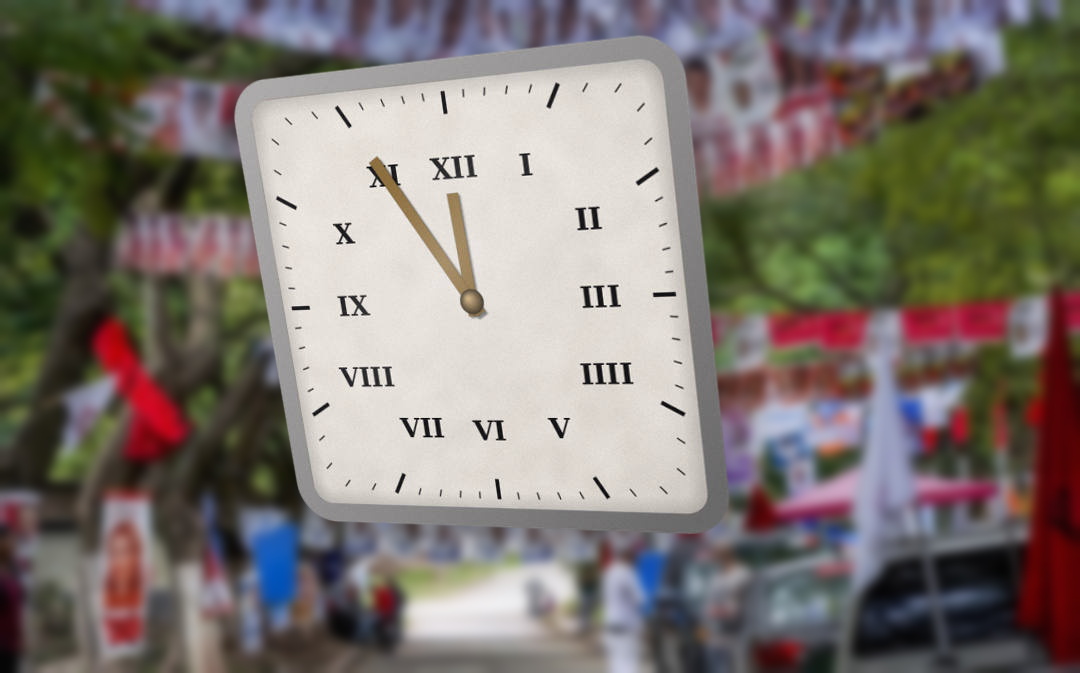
11:55
